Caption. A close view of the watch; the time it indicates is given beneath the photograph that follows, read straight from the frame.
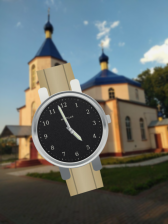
4:58
